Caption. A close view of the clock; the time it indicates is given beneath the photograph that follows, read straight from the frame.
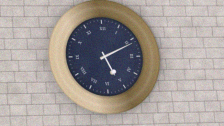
5:11
